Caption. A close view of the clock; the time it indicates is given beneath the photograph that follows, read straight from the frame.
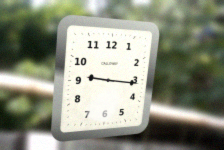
9:16
